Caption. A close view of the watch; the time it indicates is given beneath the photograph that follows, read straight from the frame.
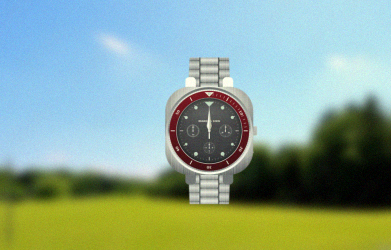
12:00
